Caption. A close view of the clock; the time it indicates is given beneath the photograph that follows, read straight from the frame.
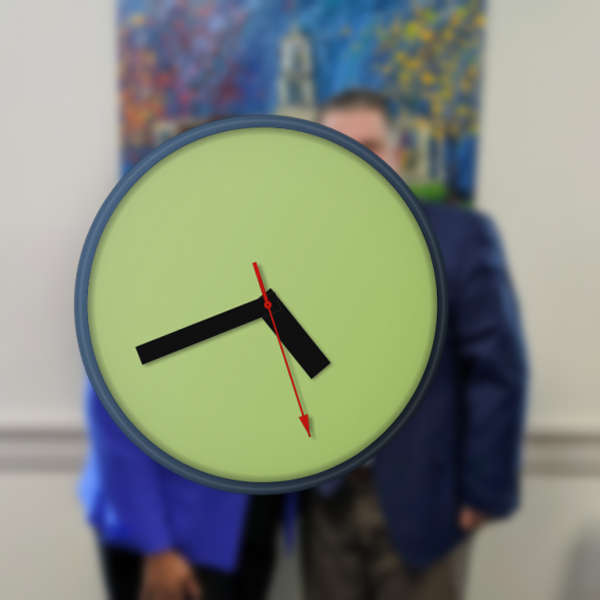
4:41:27
